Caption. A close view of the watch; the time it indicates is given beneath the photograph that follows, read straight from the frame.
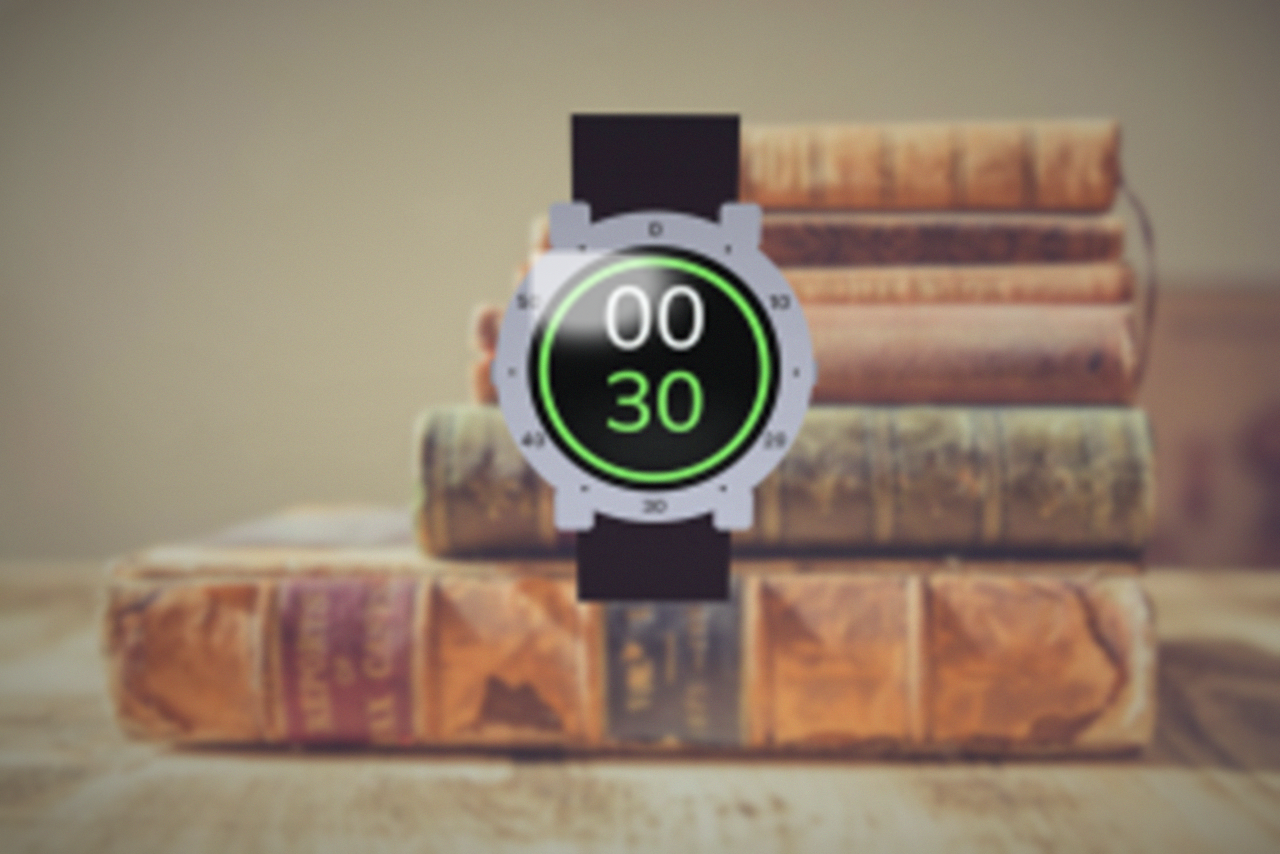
0:30
